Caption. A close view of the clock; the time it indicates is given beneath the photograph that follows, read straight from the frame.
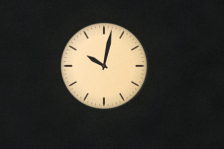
10:02
